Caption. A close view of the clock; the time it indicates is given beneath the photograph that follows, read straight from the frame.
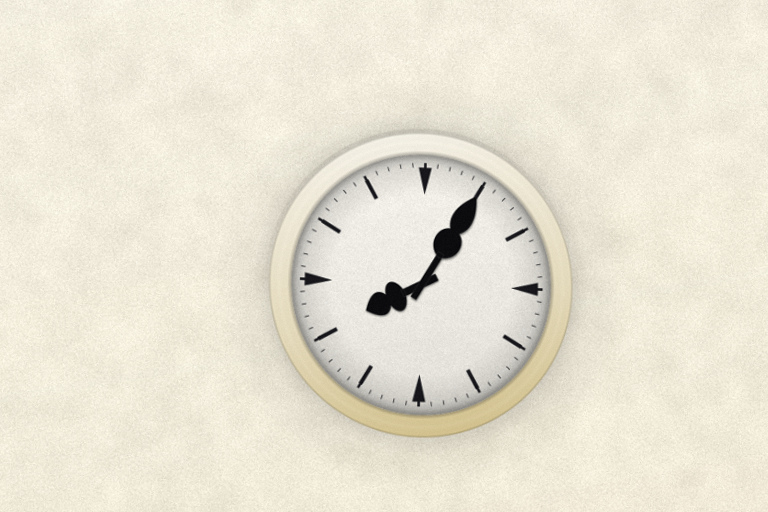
8:05
